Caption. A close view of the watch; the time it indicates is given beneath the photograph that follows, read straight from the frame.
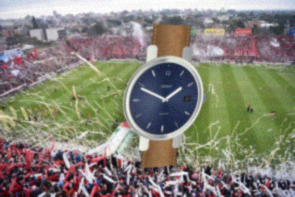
1:49
